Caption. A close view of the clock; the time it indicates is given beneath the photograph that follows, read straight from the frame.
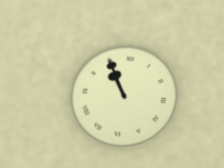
10:55
